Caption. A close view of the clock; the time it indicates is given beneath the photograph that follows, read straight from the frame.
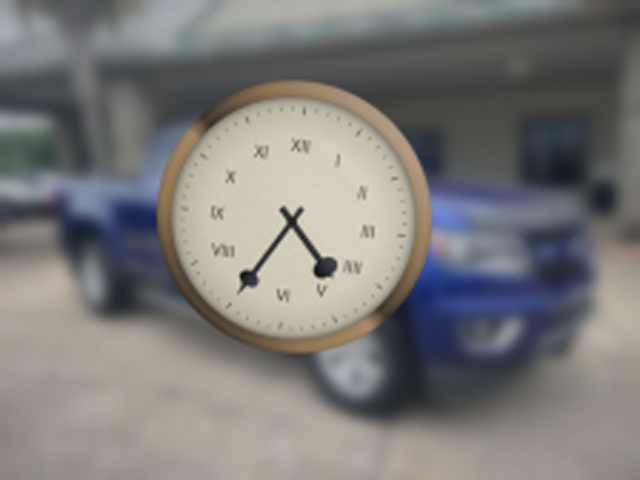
4:35
